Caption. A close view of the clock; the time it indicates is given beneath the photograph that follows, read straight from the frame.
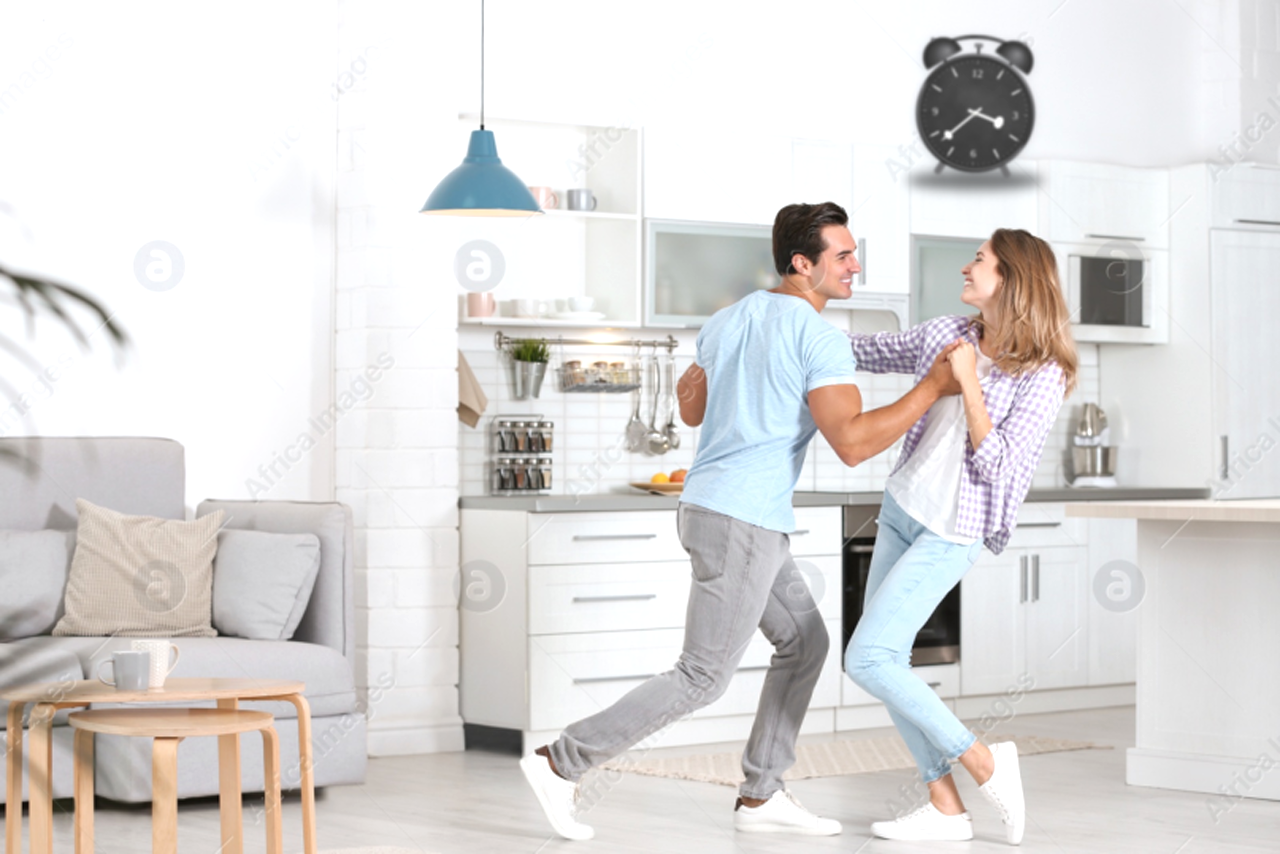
3:38
